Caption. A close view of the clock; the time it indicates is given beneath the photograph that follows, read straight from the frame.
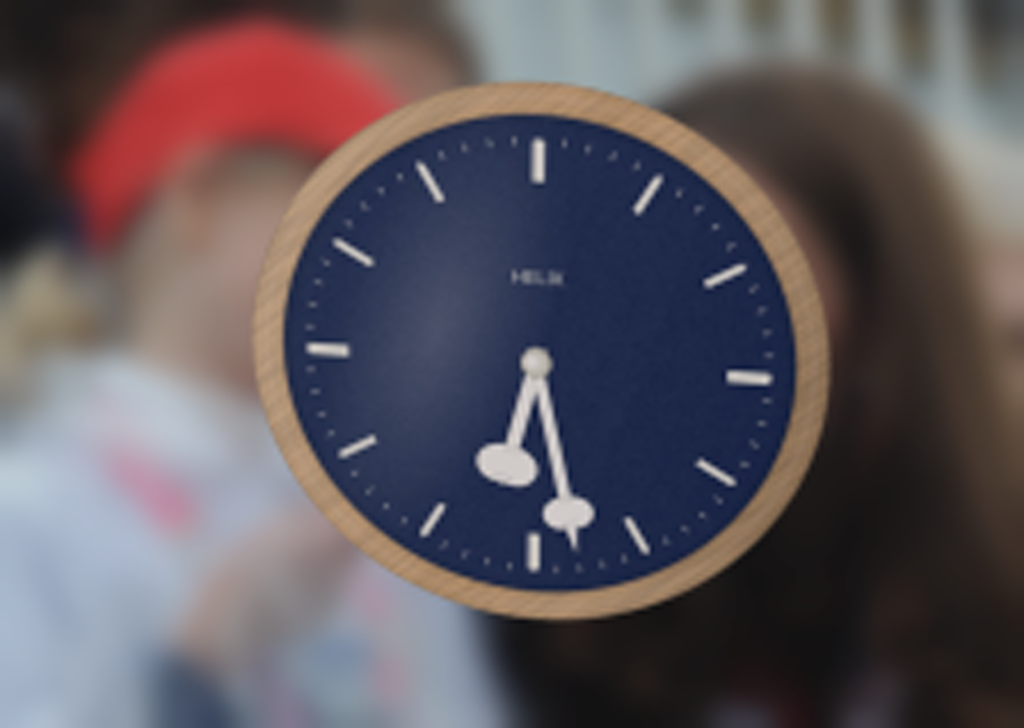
6:28
